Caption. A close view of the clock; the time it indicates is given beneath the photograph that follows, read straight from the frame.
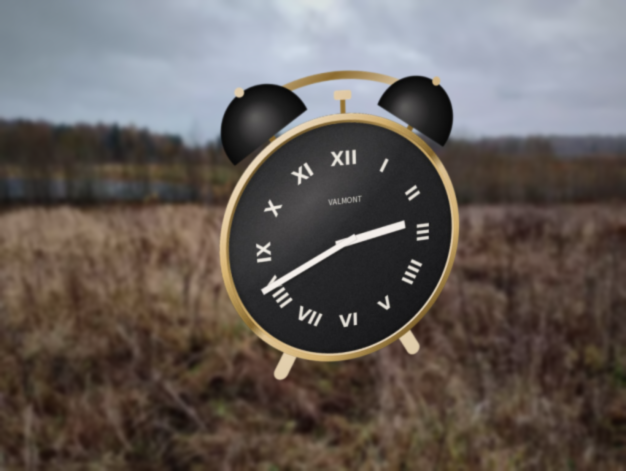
2:41
